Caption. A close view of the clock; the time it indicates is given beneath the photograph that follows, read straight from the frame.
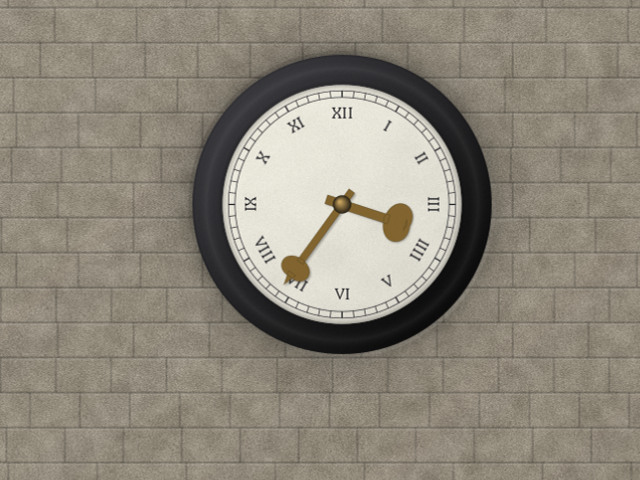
3:36
